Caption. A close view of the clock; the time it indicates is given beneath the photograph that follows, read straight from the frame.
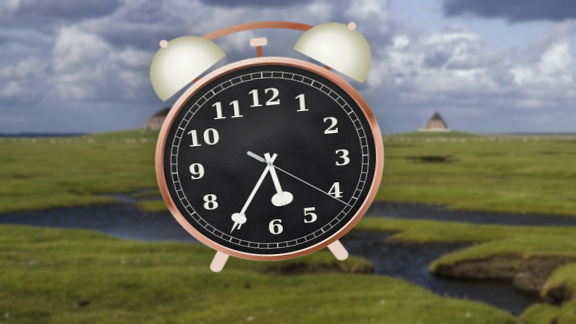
5:35:21
